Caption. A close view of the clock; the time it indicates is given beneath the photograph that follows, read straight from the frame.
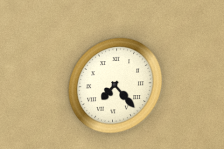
7:23
